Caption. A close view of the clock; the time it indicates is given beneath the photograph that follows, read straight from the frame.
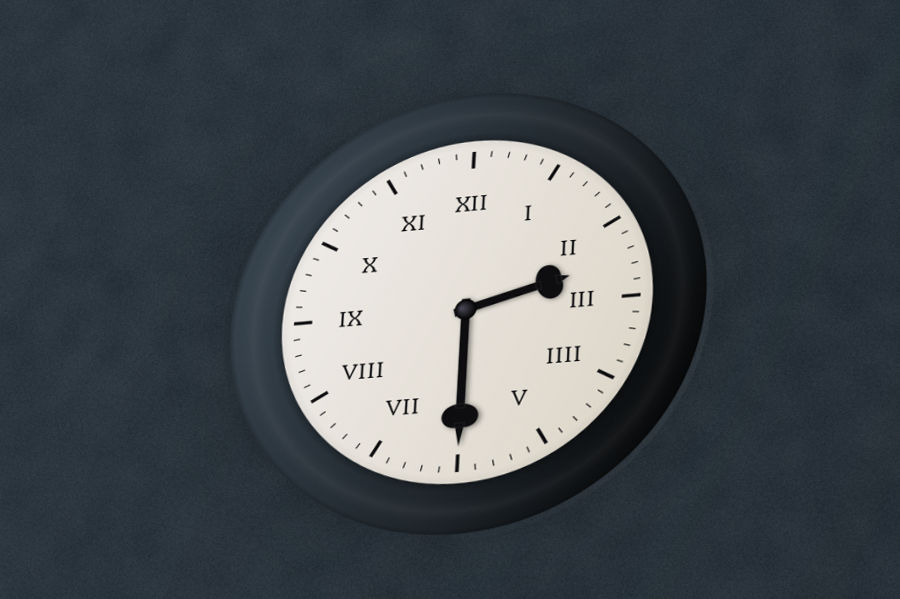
2:30
